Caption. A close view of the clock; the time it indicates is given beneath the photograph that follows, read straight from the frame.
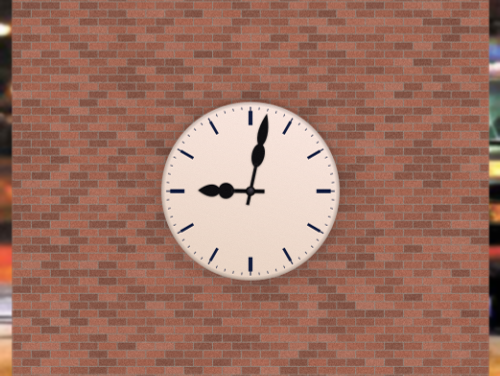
9:02
